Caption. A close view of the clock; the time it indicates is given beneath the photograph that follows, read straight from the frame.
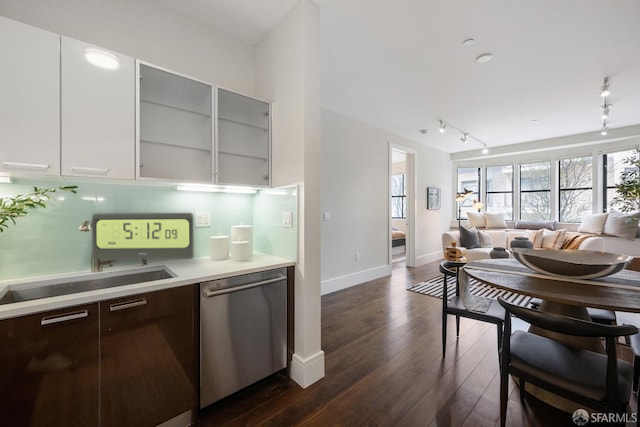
5:12:09
